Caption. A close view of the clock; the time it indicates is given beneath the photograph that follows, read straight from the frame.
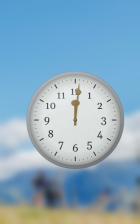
12:01
